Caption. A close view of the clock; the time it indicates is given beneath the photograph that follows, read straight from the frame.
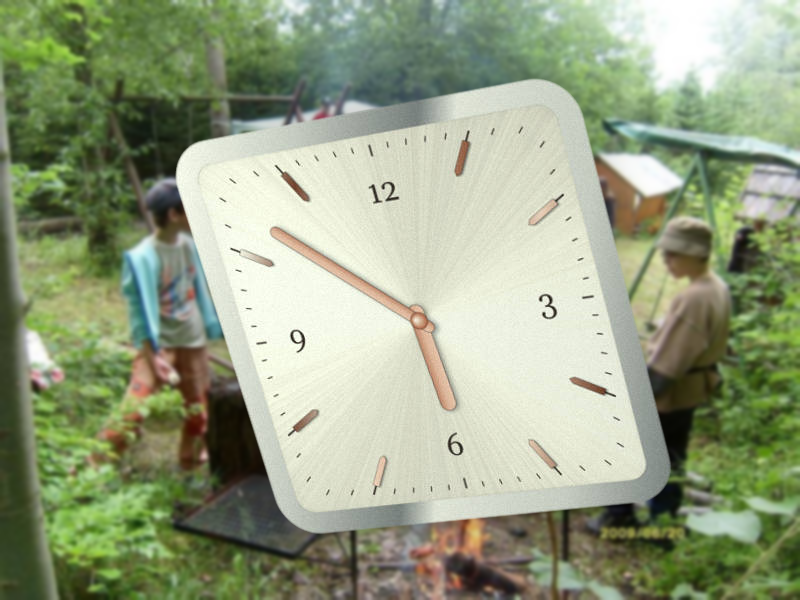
5:52
